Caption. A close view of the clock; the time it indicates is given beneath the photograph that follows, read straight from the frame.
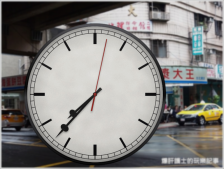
7:37:02
